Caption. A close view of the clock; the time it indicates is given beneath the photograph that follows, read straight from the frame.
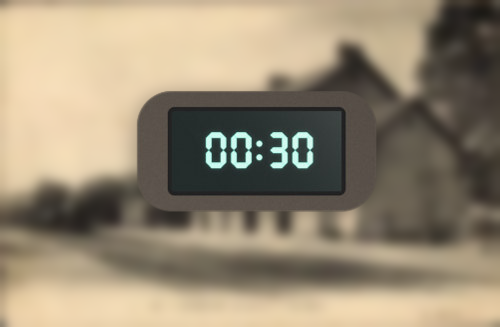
0:30
